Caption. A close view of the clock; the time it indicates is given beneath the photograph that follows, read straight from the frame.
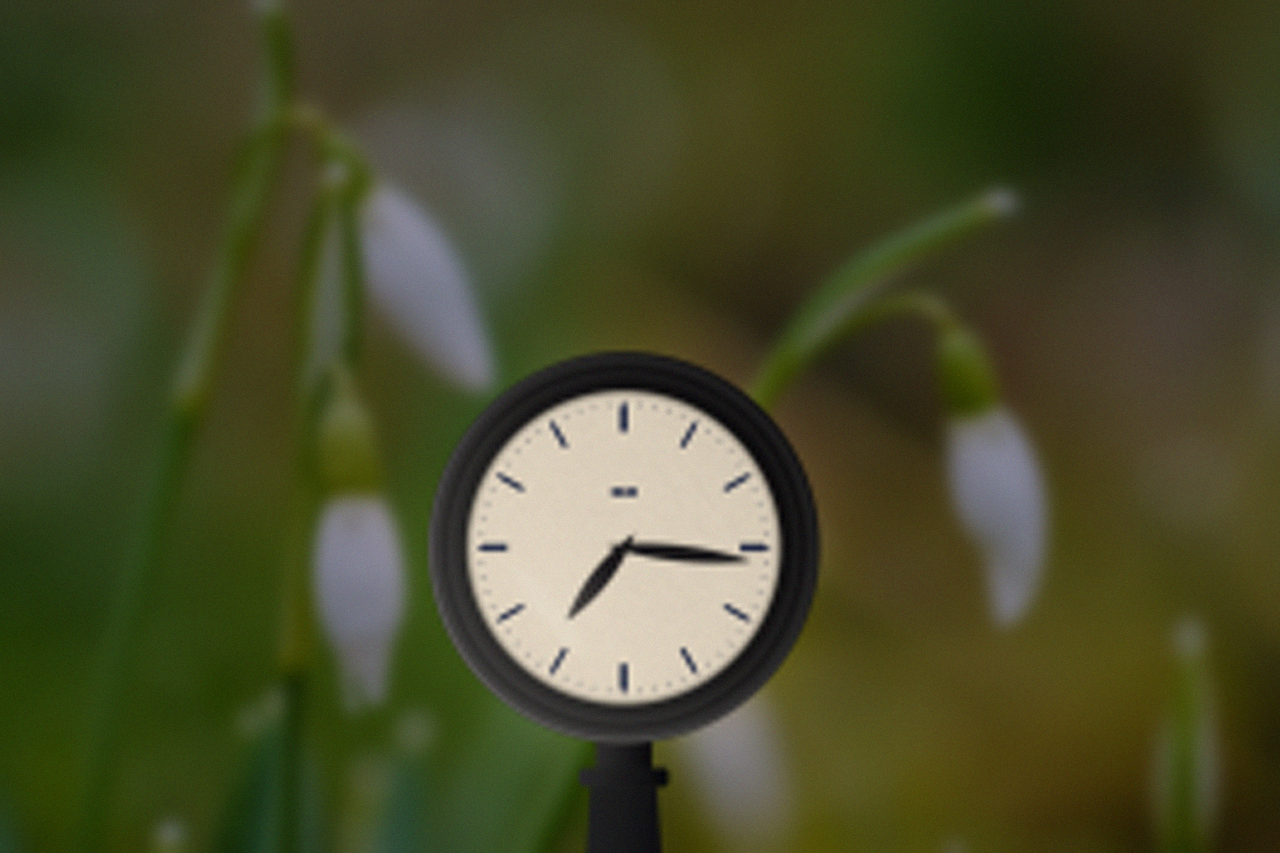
7:16
